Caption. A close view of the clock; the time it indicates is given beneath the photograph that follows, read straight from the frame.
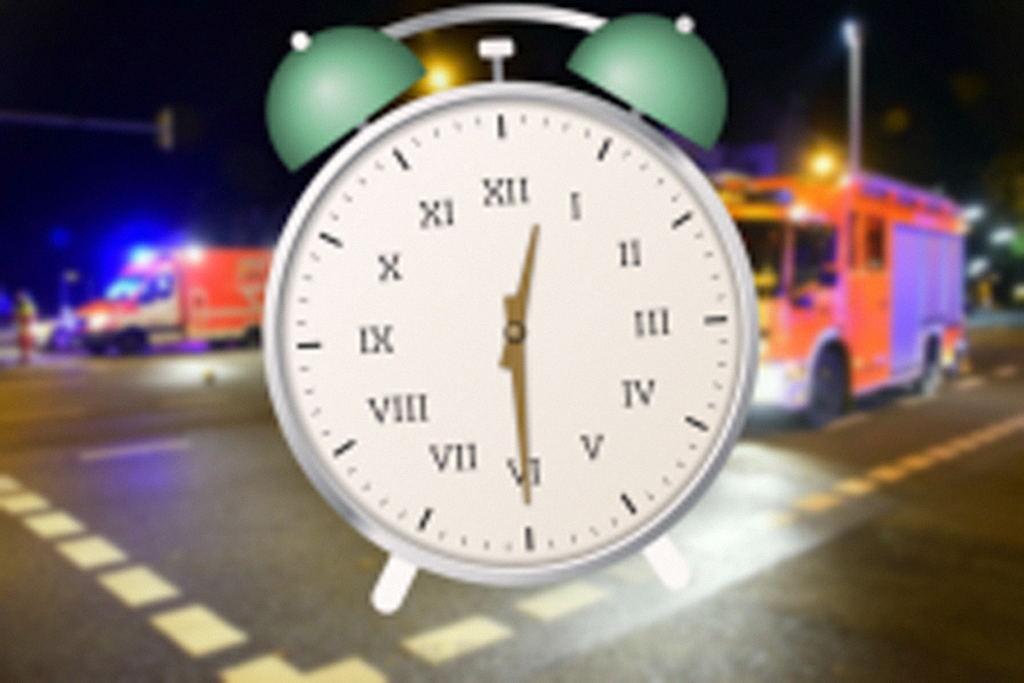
12:30
